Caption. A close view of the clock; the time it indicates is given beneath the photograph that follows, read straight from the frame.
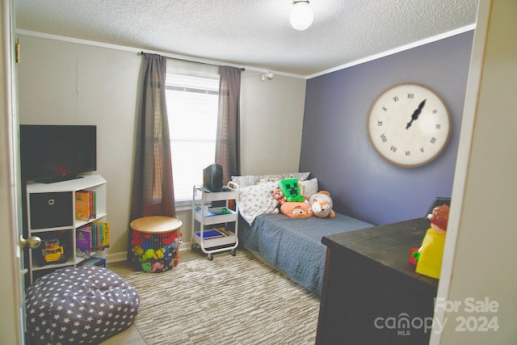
1:05
